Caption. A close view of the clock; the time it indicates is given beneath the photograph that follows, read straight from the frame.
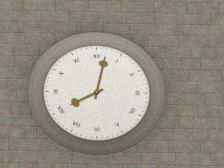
8:02
